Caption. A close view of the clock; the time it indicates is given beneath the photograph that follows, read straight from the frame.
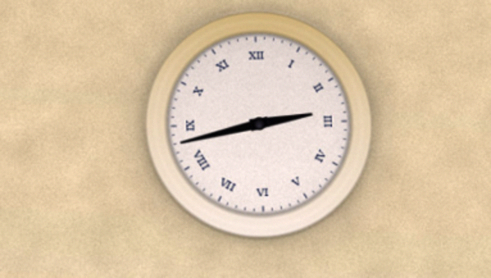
2:43
